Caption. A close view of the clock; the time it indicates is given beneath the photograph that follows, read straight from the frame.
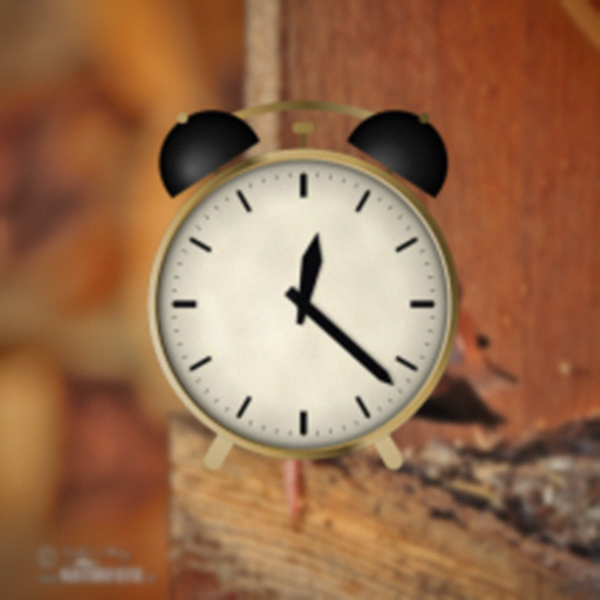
12:22
